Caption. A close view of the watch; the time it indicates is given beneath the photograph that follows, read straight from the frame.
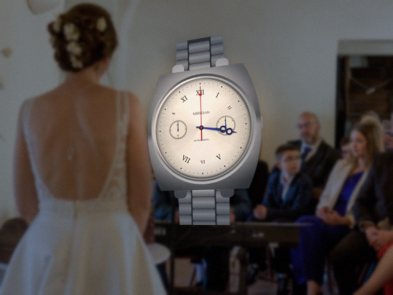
3:17
